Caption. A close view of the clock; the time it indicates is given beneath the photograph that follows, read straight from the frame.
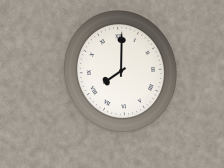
8:01
